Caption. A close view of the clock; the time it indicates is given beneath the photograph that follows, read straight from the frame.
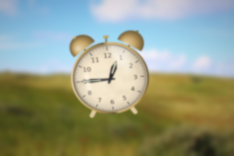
12:45
